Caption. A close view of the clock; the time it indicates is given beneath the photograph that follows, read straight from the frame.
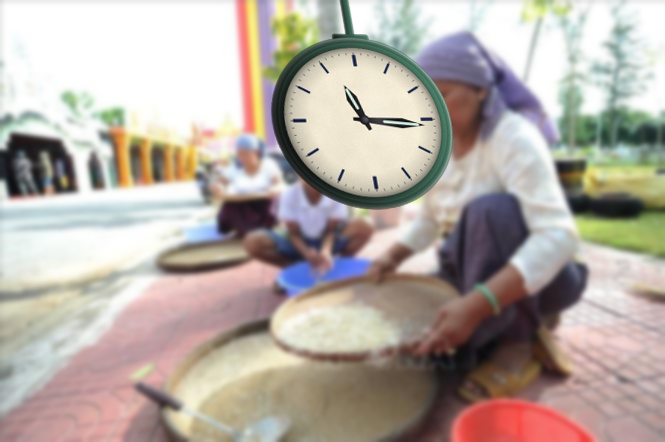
11:16
